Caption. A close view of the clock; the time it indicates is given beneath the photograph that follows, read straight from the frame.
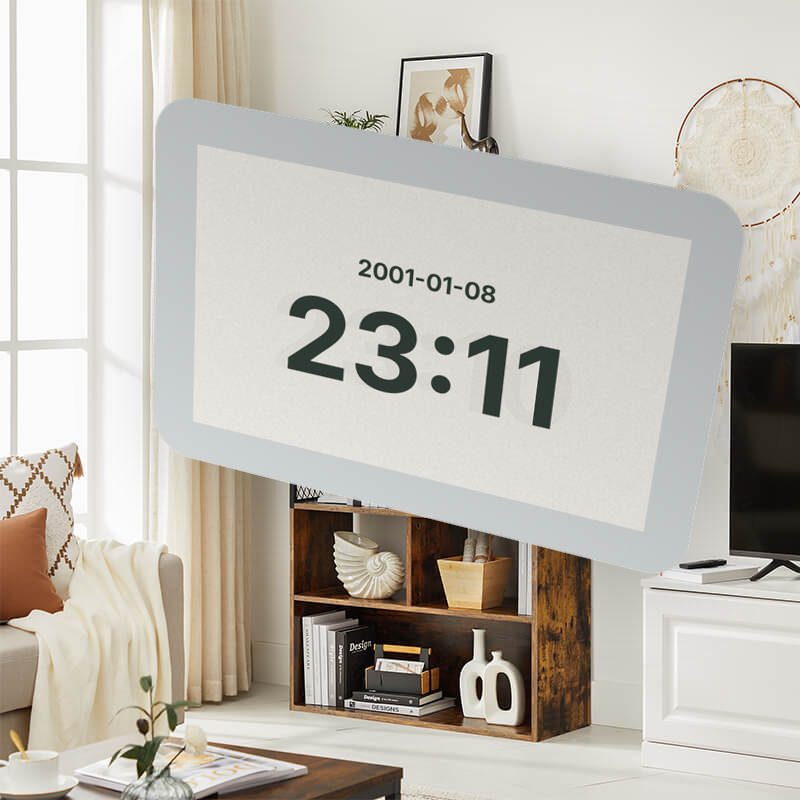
23:11
